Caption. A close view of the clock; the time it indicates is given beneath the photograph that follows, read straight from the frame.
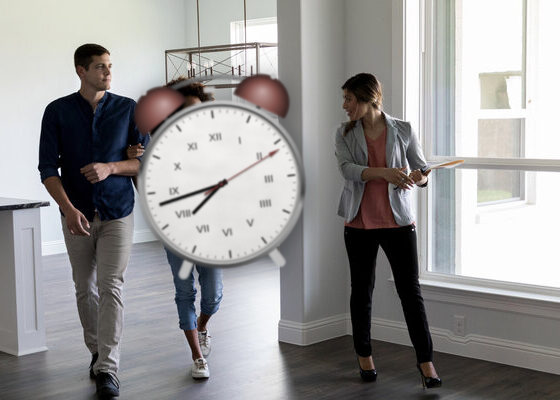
7:43:11
